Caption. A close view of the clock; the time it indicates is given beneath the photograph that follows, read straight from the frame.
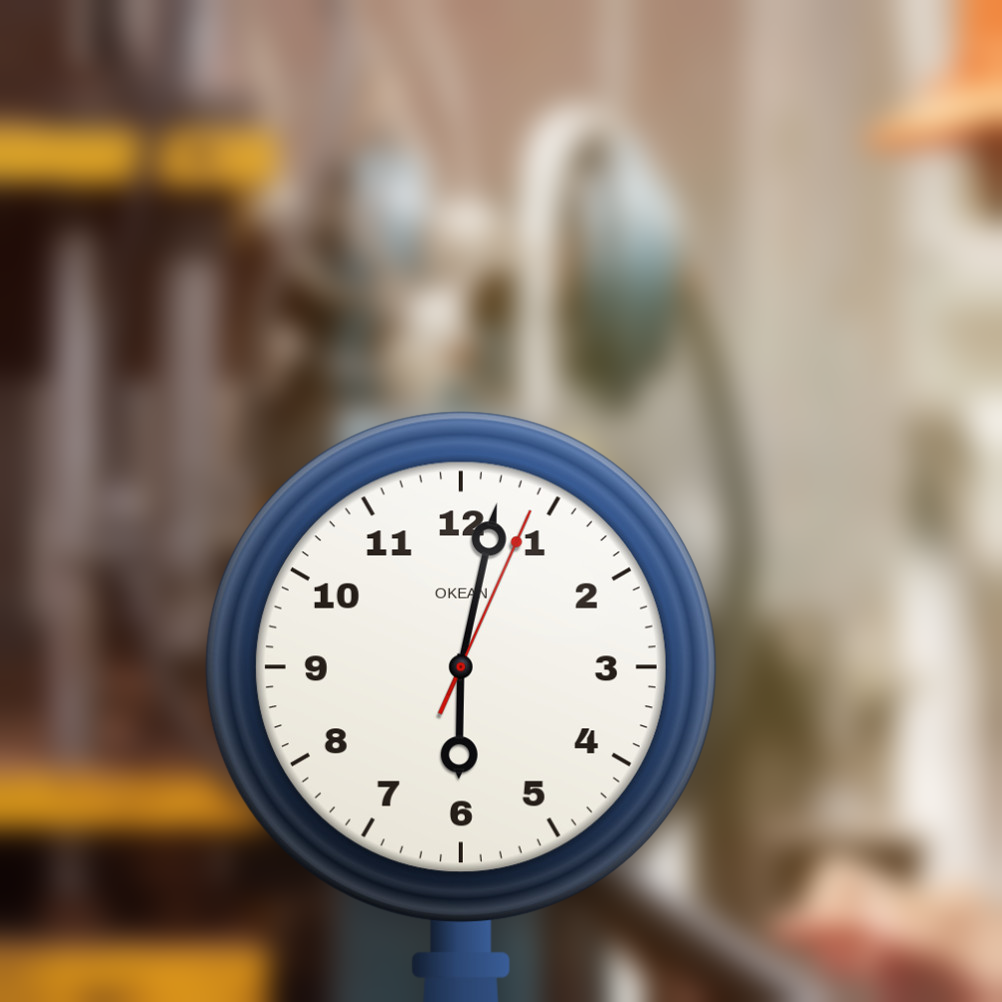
6:02:04
